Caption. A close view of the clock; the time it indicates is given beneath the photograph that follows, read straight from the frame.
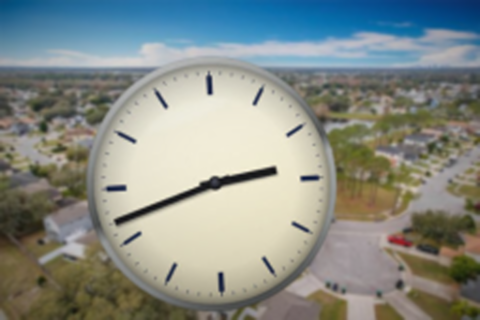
2:42
